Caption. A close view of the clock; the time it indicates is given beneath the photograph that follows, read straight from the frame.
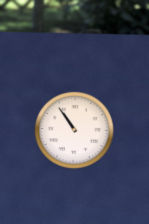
10:54
